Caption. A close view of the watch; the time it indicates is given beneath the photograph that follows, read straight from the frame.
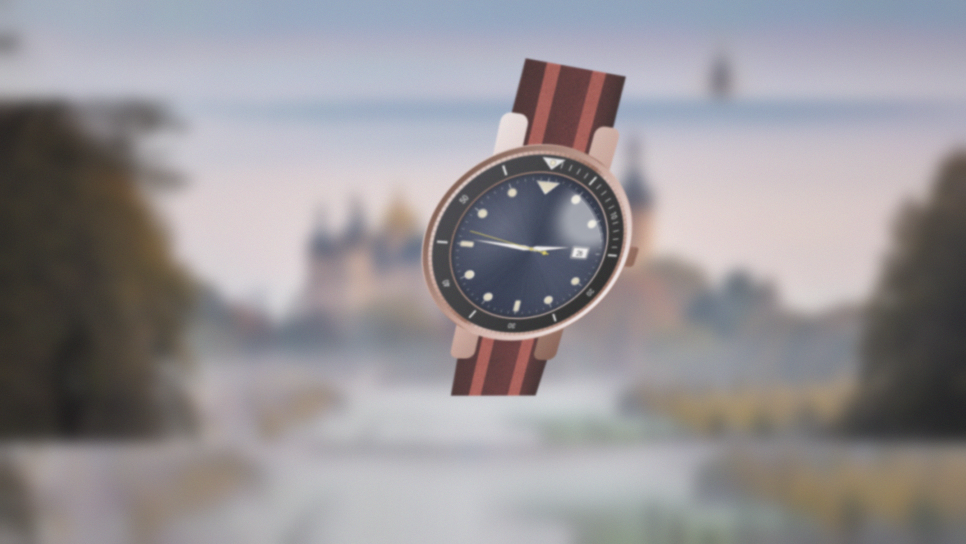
2:45:47
